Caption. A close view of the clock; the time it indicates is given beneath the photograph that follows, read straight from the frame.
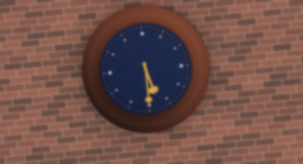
5:30
